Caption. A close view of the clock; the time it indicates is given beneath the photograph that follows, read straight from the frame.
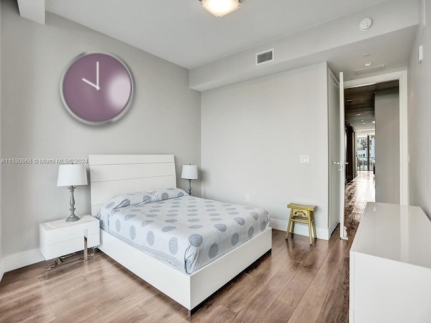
10:00
